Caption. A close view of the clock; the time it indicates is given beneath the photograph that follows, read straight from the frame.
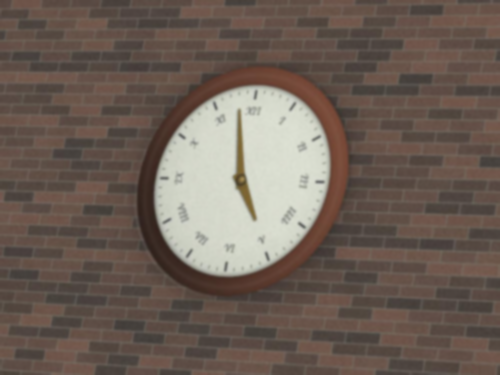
4:58
